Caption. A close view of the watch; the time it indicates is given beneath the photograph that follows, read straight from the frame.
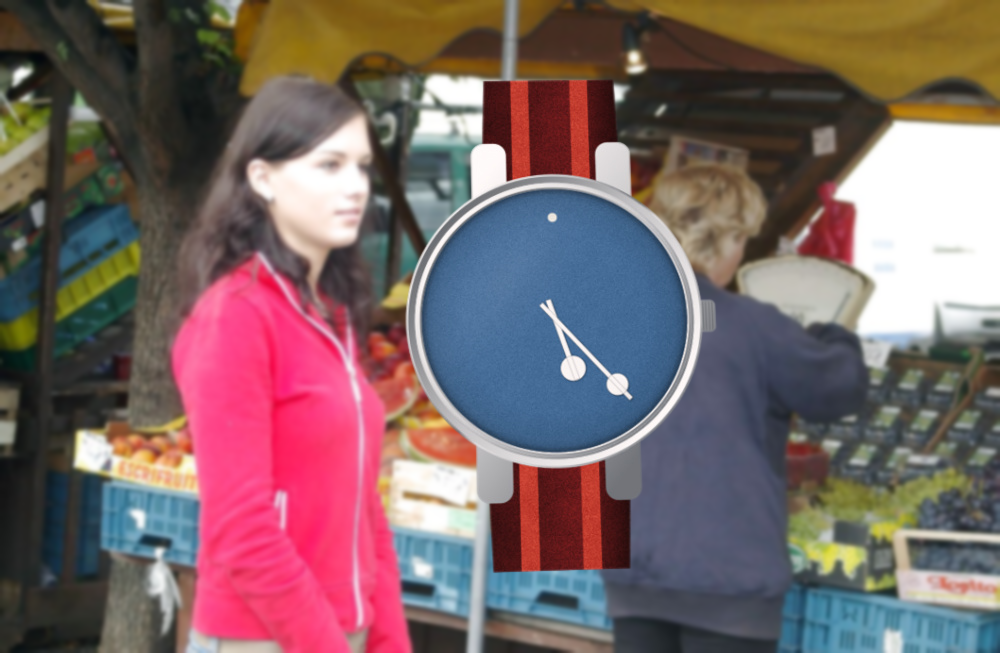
5:23
